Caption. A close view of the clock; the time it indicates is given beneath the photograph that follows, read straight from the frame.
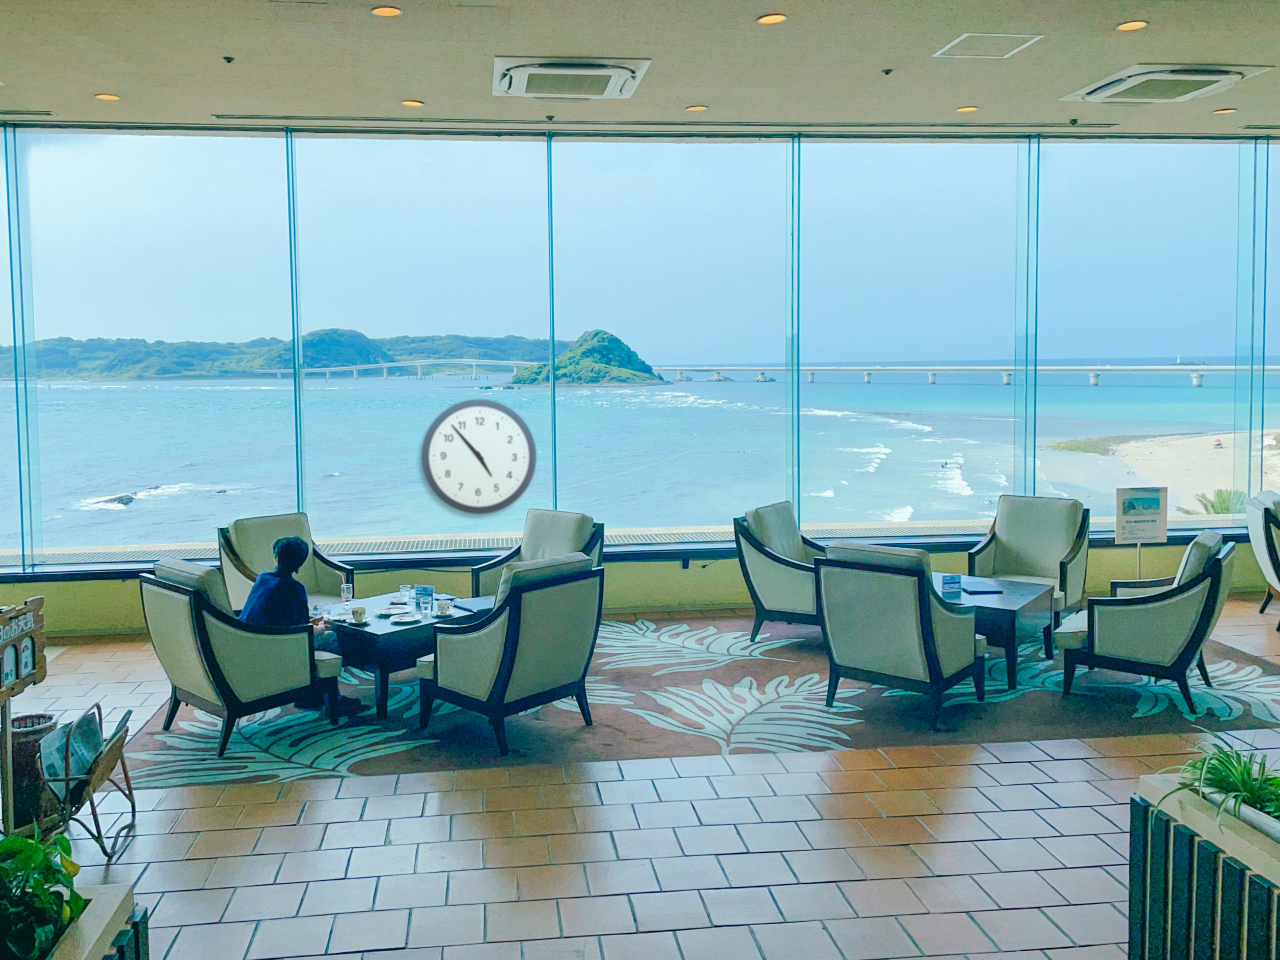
4:53
